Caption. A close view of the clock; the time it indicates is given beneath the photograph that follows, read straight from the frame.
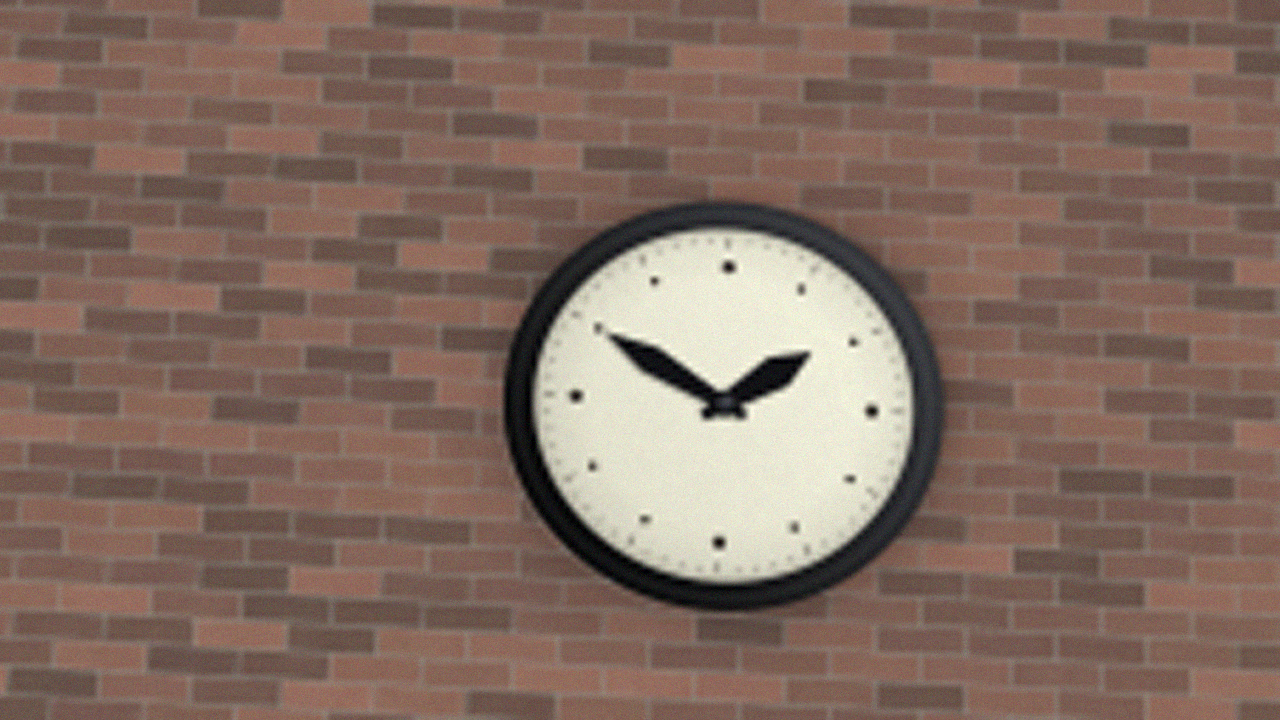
1:50
